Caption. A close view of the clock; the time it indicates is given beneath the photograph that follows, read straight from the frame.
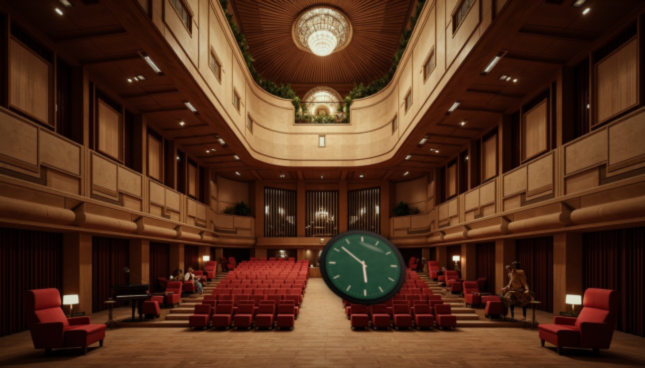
5:52
